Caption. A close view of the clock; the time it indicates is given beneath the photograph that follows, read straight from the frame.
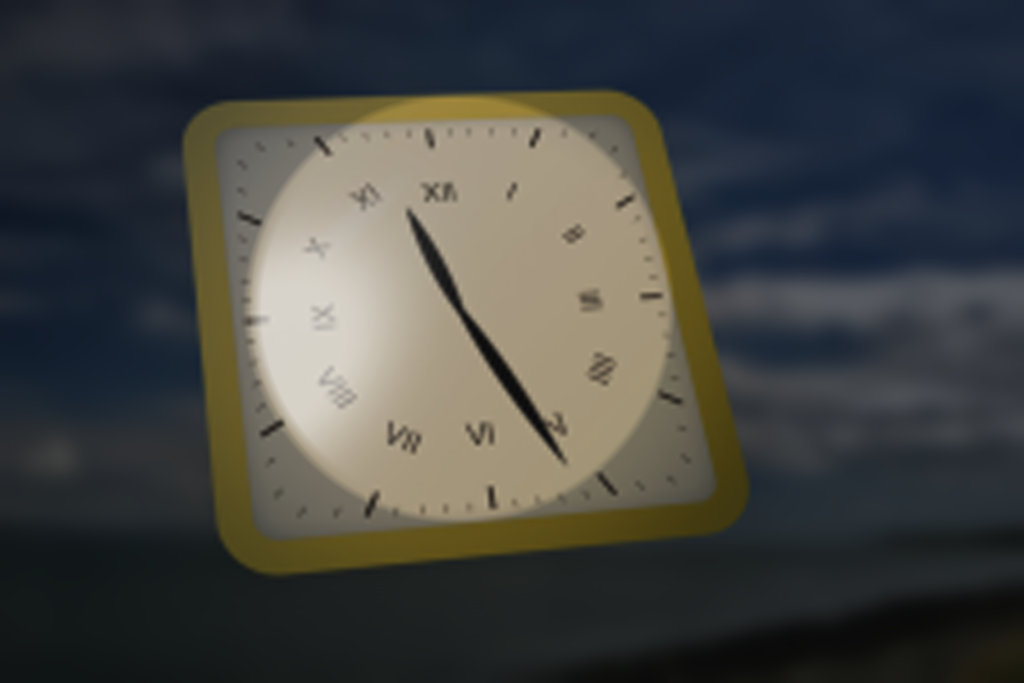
11:26
